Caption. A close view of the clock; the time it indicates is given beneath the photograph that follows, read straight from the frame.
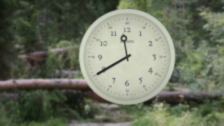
11:40
